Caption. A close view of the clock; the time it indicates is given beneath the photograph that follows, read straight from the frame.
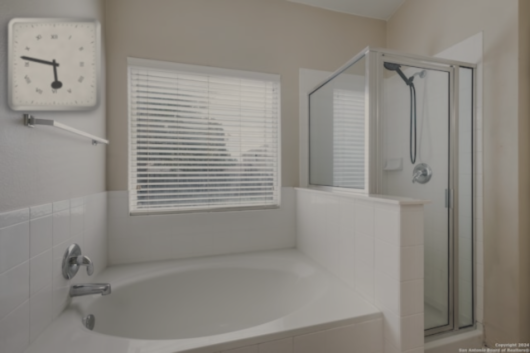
5:47
